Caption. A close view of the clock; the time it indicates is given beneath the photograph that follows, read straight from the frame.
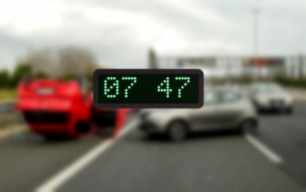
7:47
